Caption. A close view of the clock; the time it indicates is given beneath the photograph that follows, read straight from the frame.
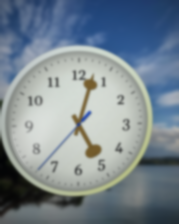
5:02:37
